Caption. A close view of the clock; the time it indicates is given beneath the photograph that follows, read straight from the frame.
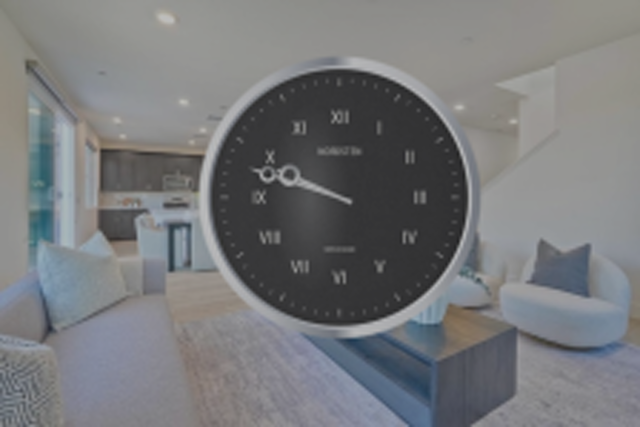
9:48
